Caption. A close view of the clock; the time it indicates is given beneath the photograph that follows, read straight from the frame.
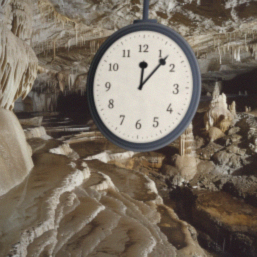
12:07
